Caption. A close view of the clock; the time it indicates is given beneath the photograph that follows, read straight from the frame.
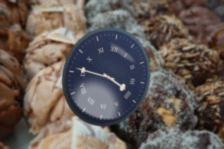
3:46
